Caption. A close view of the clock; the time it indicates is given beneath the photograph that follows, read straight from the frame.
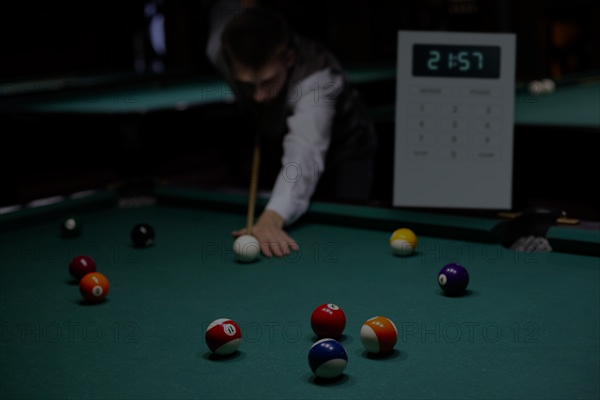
21:57
